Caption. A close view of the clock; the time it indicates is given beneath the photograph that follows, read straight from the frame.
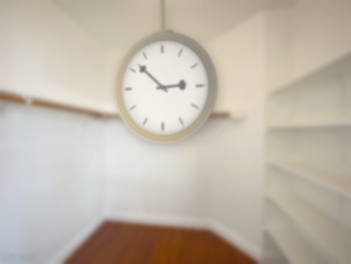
2:52
